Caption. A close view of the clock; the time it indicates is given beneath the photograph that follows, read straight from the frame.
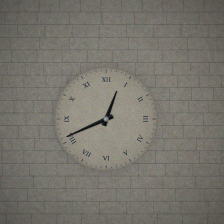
12:41
